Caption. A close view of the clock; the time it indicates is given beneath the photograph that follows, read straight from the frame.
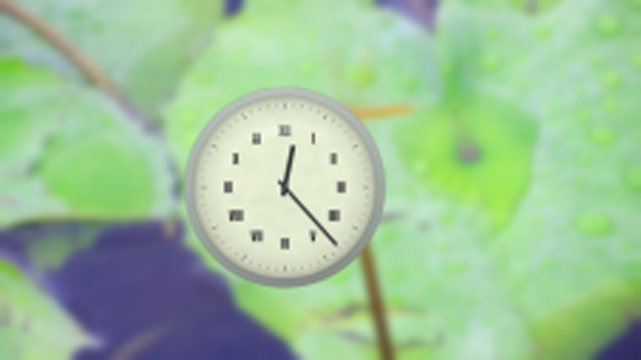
12:23
